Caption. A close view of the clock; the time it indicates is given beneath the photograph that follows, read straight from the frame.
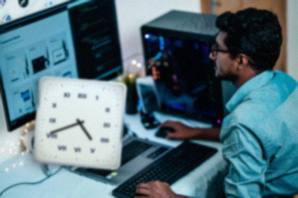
4:41
